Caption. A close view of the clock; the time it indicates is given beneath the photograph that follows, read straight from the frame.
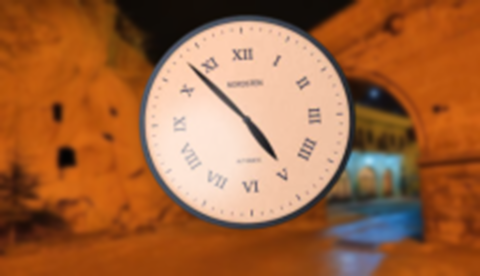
4:53
